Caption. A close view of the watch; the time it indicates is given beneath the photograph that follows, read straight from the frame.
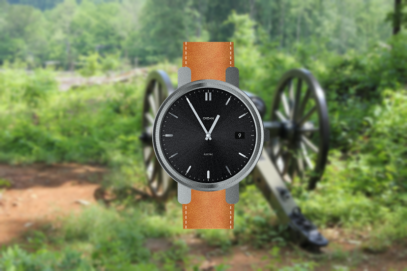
12:55
